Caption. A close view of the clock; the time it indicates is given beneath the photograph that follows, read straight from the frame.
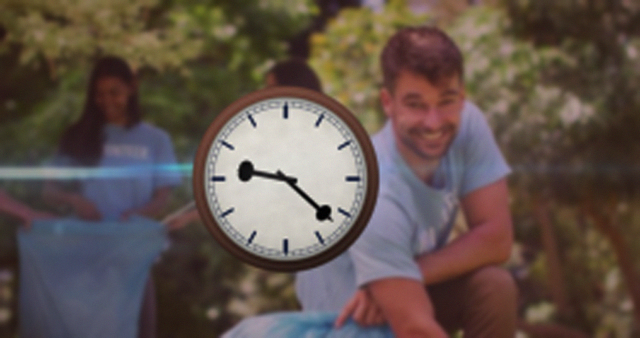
9:22
